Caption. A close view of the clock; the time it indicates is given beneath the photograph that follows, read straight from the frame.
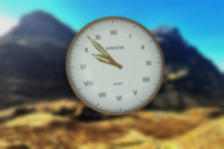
9:53
